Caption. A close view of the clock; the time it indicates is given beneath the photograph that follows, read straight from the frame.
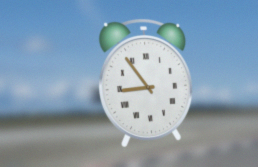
8:54
